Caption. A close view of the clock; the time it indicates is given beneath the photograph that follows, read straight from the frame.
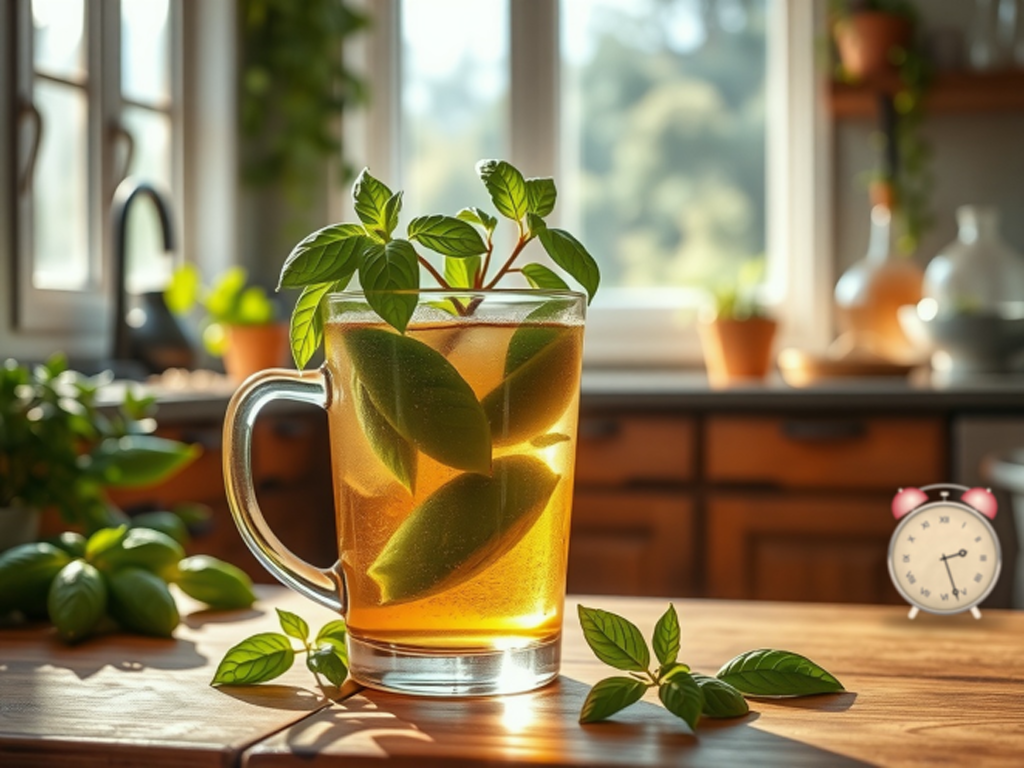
2:27
